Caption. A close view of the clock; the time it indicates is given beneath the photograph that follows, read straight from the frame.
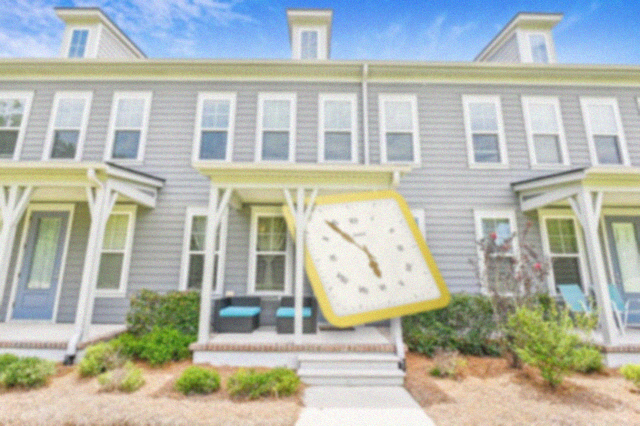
5:54
